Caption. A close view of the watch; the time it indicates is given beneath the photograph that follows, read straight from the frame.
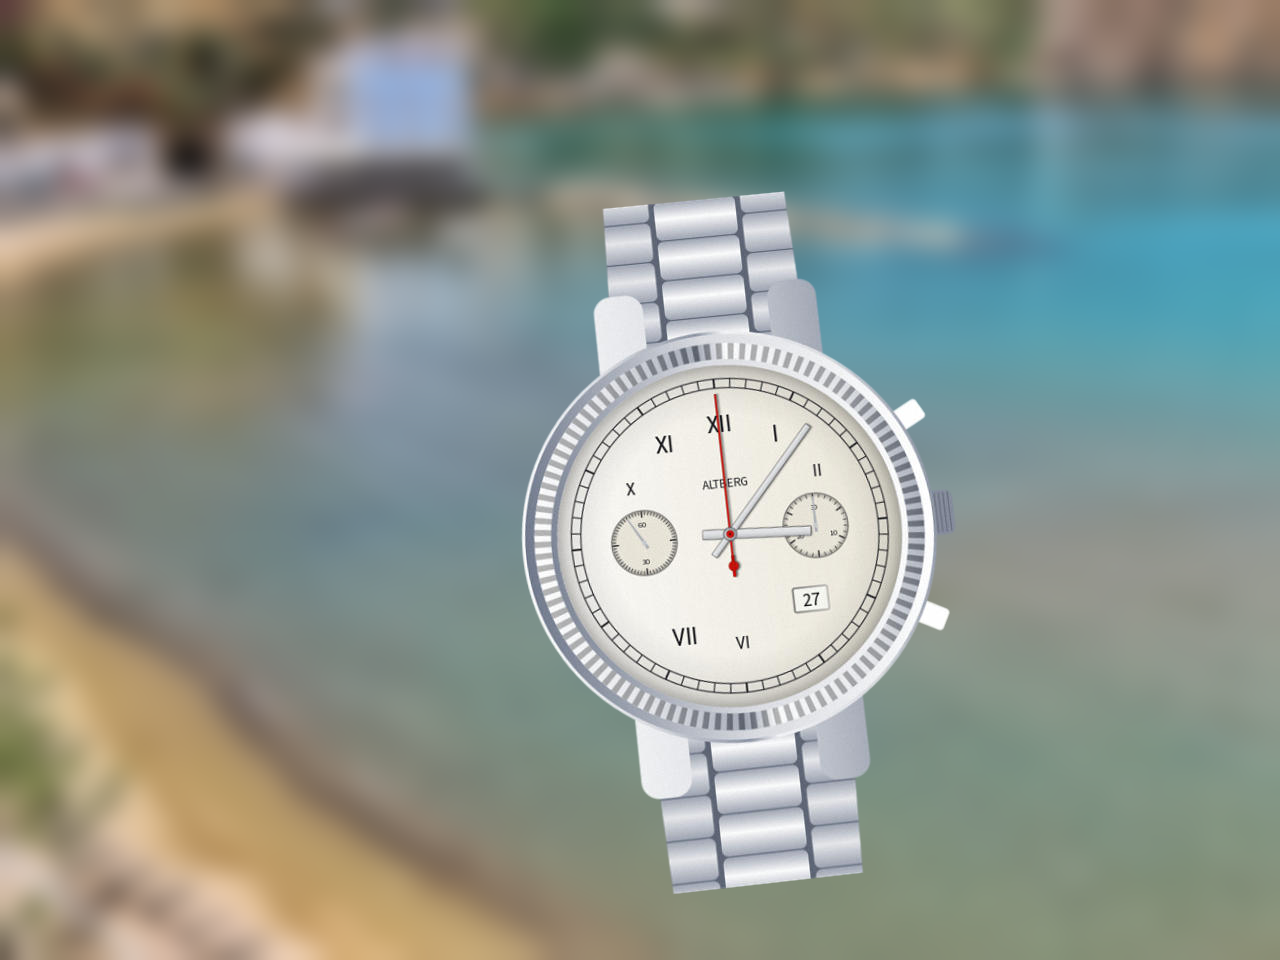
3:06:55
